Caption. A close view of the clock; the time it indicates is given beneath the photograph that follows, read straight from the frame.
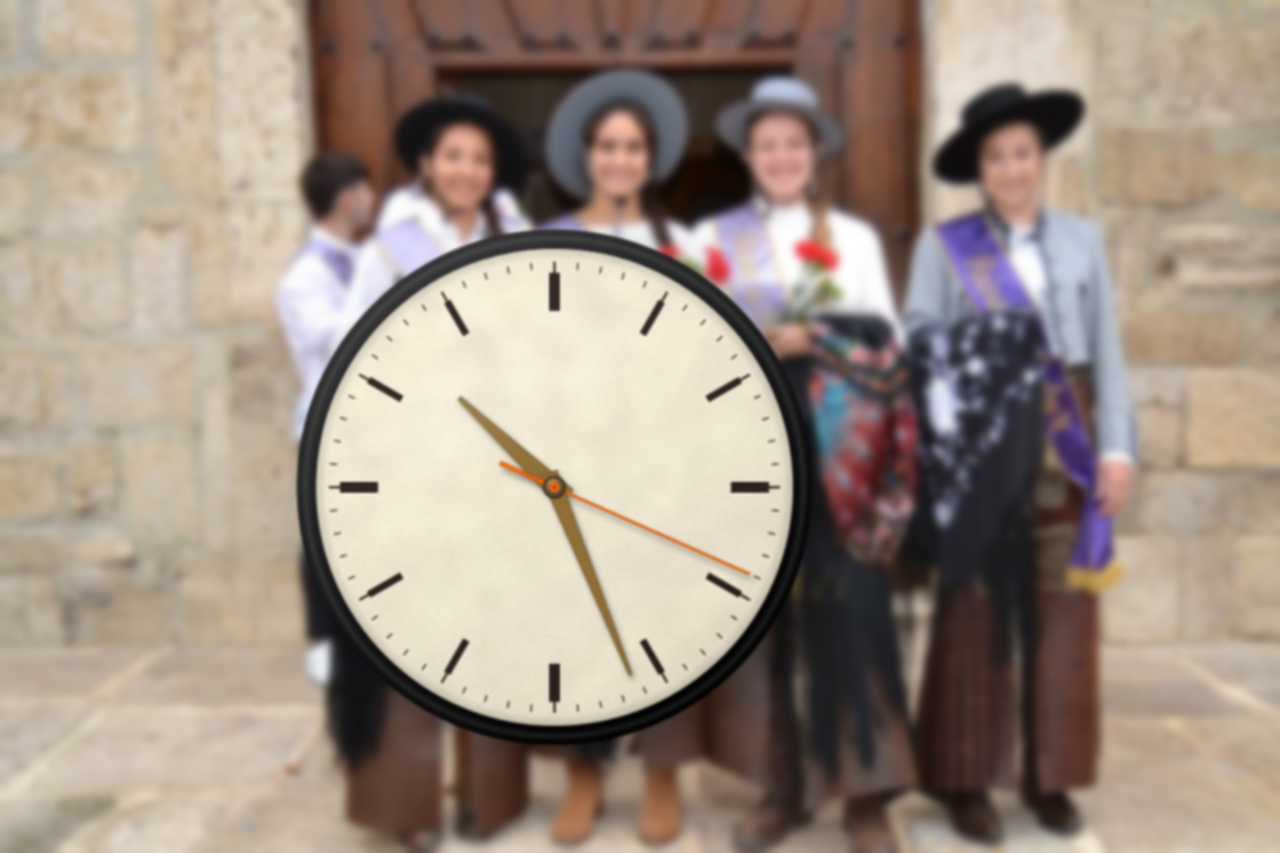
10:26:19
